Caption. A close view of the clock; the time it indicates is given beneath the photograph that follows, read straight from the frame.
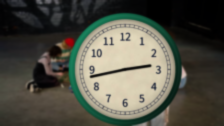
2:43
